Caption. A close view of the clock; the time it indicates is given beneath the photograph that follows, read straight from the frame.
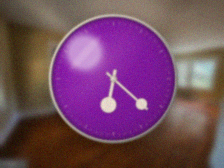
6:22
